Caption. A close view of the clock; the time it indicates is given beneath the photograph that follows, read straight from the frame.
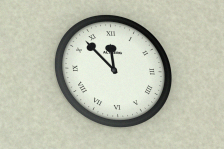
11:53
